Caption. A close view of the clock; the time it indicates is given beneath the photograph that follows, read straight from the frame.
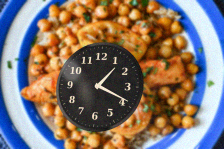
1:19
